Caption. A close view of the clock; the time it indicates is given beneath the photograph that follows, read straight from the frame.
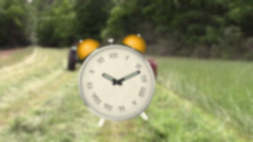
10:12
